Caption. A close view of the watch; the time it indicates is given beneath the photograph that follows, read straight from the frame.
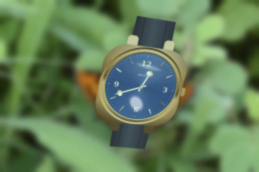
12:41
